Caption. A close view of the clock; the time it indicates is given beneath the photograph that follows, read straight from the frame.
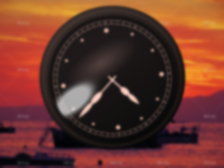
4:38
